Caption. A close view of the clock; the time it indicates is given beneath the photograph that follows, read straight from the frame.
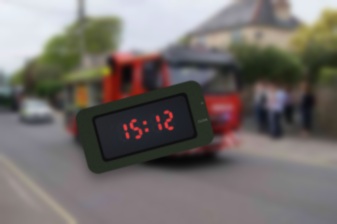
15:12
